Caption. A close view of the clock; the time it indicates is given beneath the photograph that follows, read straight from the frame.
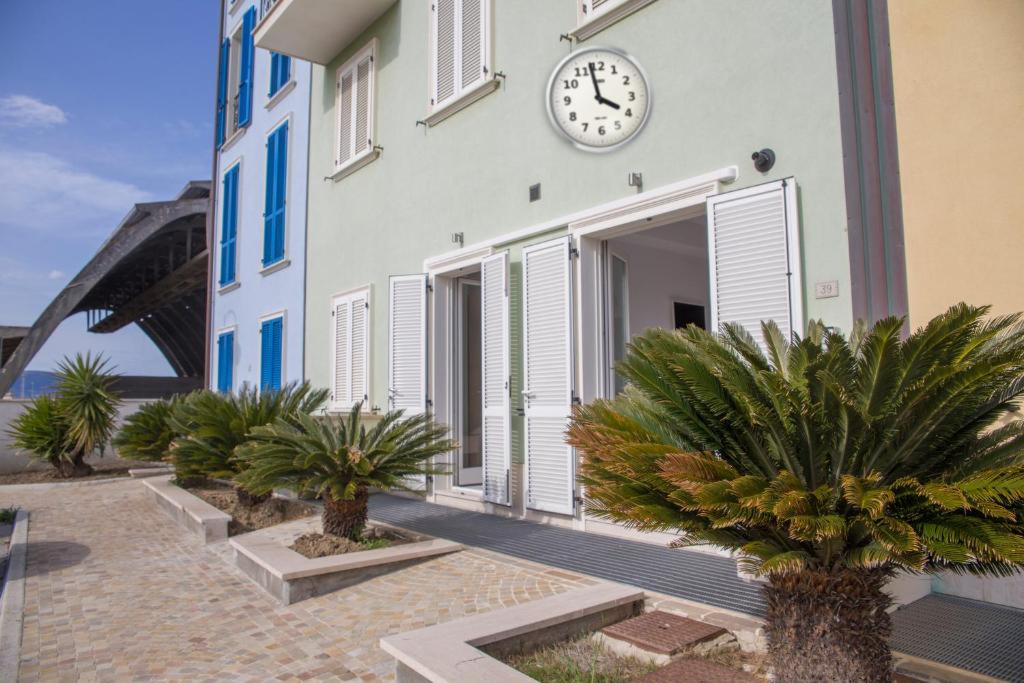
3:58
